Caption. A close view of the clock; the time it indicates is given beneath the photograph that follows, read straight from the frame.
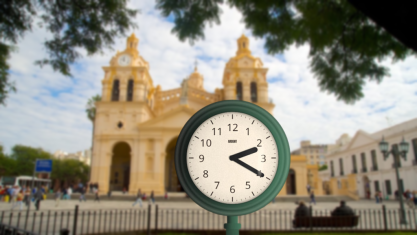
2:20
